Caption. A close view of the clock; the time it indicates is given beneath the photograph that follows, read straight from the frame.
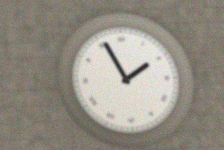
1:56
